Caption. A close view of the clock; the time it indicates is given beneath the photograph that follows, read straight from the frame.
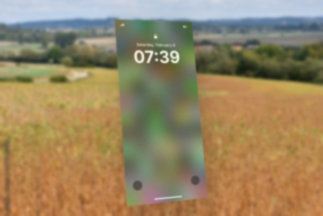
7:39
